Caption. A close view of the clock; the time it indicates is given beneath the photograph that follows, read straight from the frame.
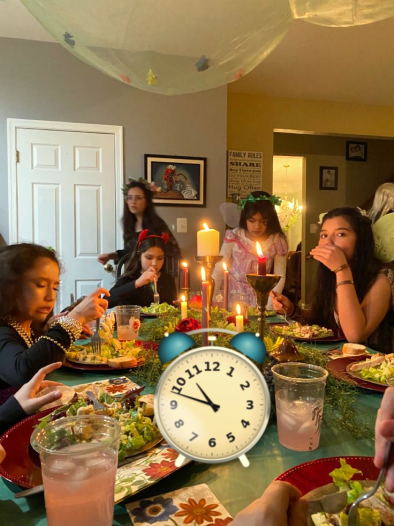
10:48
